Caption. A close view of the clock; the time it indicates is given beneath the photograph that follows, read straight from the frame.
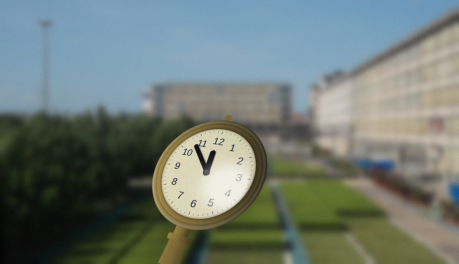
11:53
